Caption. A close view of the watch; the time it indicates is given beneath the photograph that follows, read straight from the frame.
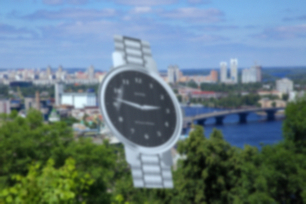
2:47
